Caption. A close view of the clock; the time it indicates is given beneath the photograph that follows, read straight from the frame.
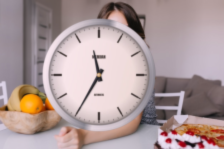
11:35
